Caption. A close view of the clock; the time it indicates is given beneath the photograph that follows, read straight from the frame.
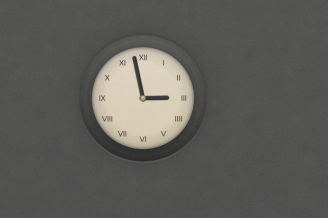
2:58
